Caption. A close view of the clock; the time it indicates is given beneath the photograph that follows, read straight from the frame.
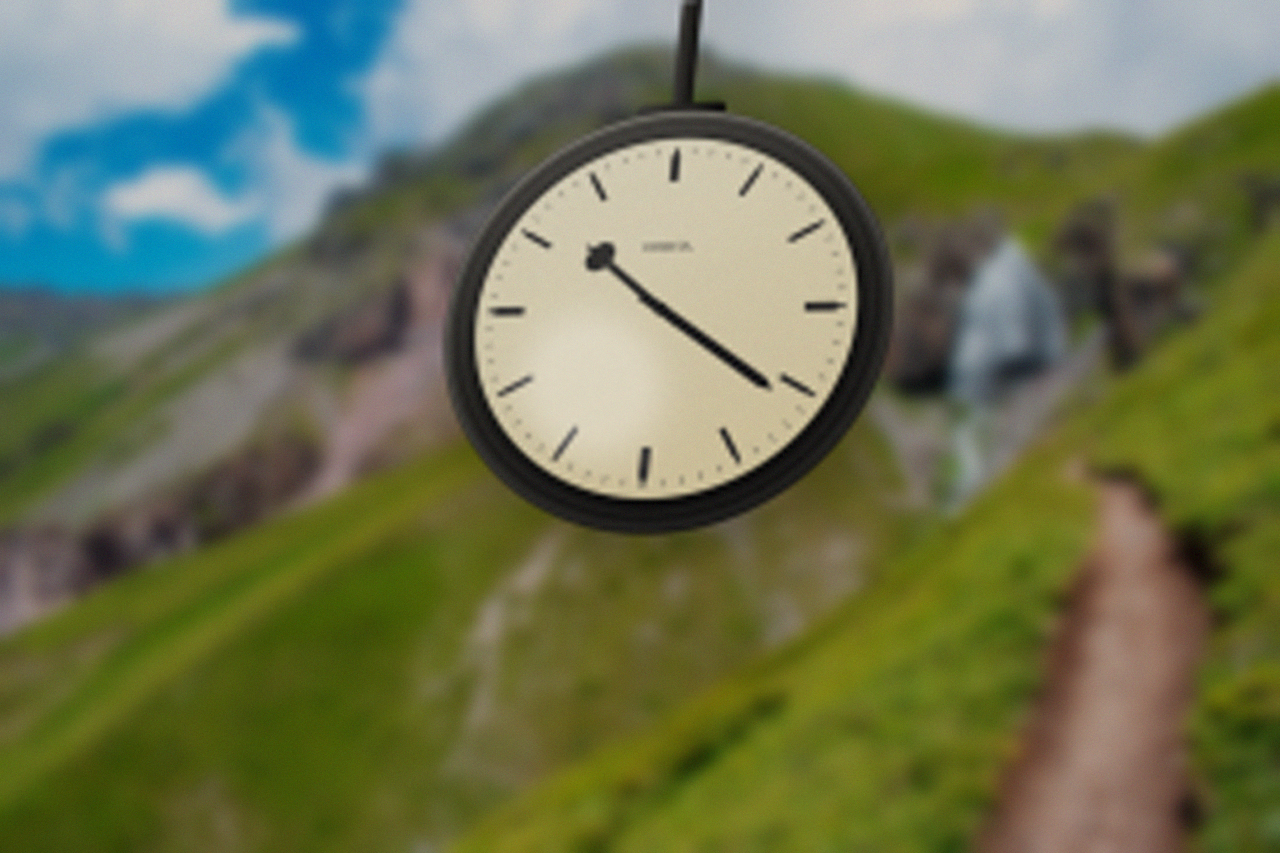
10:21
